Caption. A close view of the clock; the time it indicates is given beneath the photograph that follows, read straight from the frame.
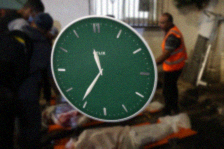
11:36
